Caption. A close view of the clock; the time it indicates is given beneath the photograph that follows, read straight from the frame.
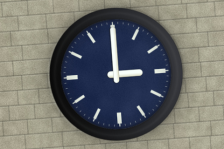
3:00
